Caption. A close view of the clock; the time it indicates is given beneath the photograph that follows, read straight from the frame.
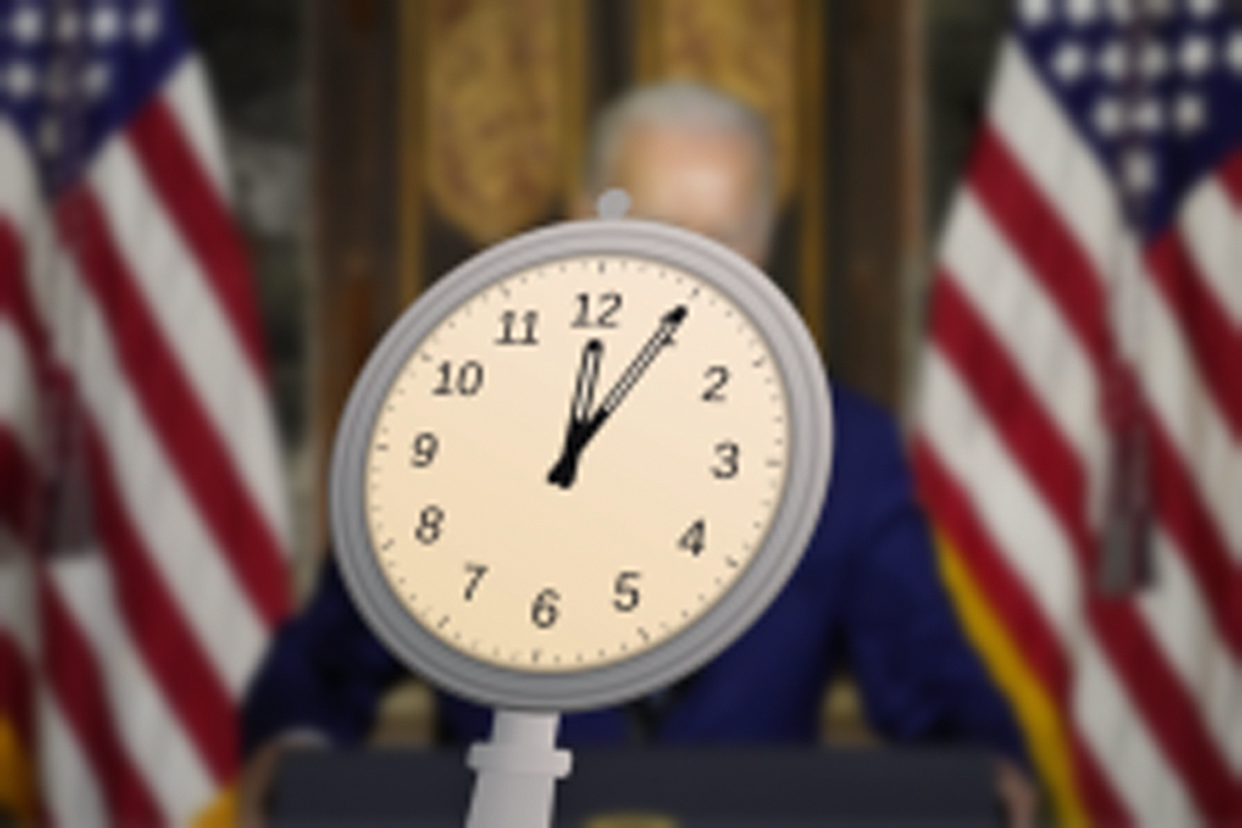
12:05
